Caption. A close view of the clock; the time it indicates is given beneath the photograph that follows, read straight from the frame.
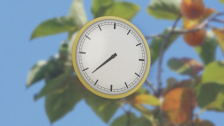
7:38
